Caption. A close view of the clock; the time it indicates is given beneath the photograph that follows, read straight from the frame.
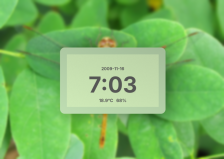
7:03
